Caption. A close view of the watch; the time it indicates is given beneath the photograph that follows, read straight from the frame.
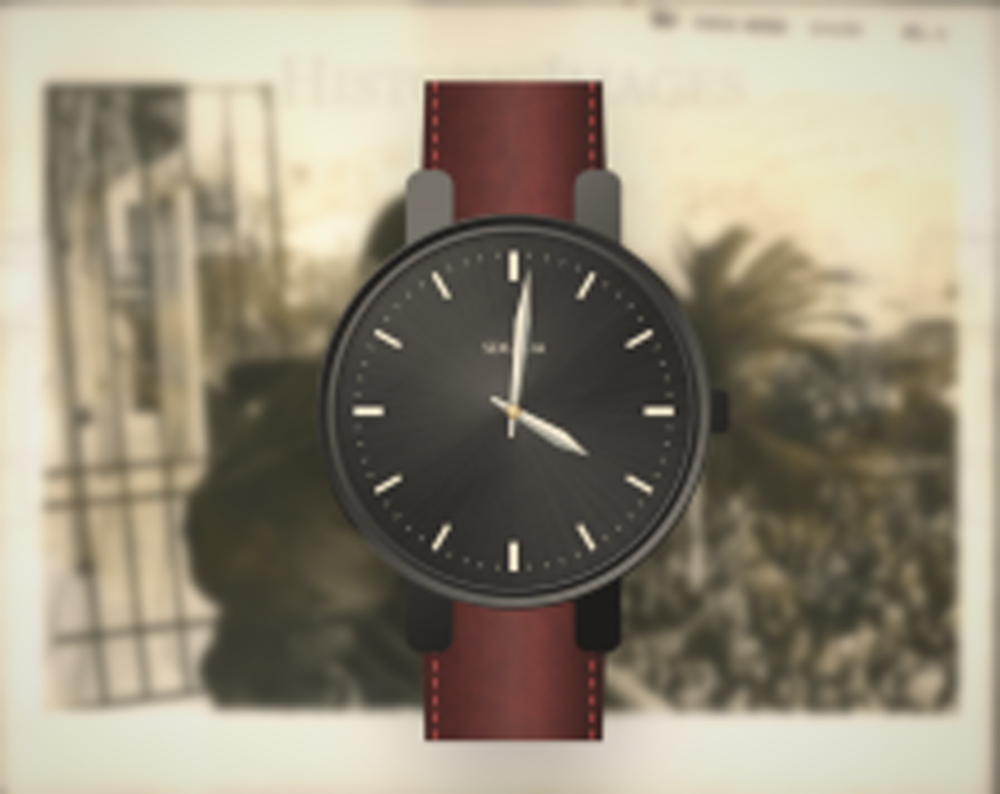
4:01
